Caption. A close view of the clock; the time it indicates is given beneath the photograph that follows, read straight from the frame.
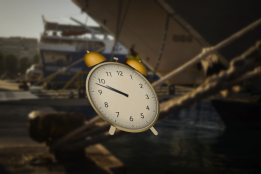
9:48
